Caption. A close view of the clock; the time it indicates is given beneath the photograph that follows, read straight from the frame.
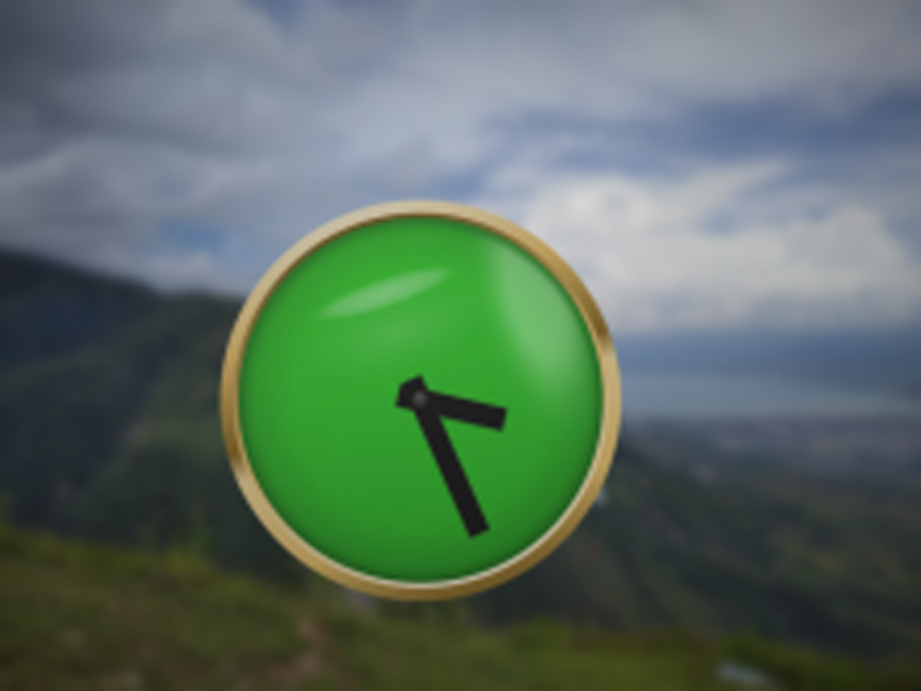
3:26
